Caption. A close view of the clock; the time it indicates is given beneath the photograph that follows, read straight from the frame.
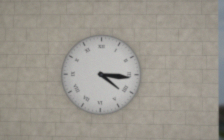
4:16
